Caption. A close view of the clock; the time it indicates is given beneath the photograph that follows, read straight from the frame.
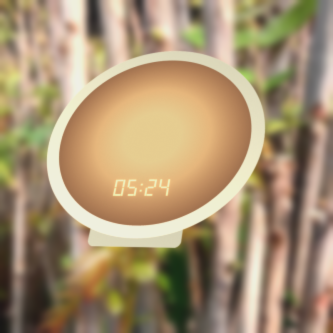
5:24
